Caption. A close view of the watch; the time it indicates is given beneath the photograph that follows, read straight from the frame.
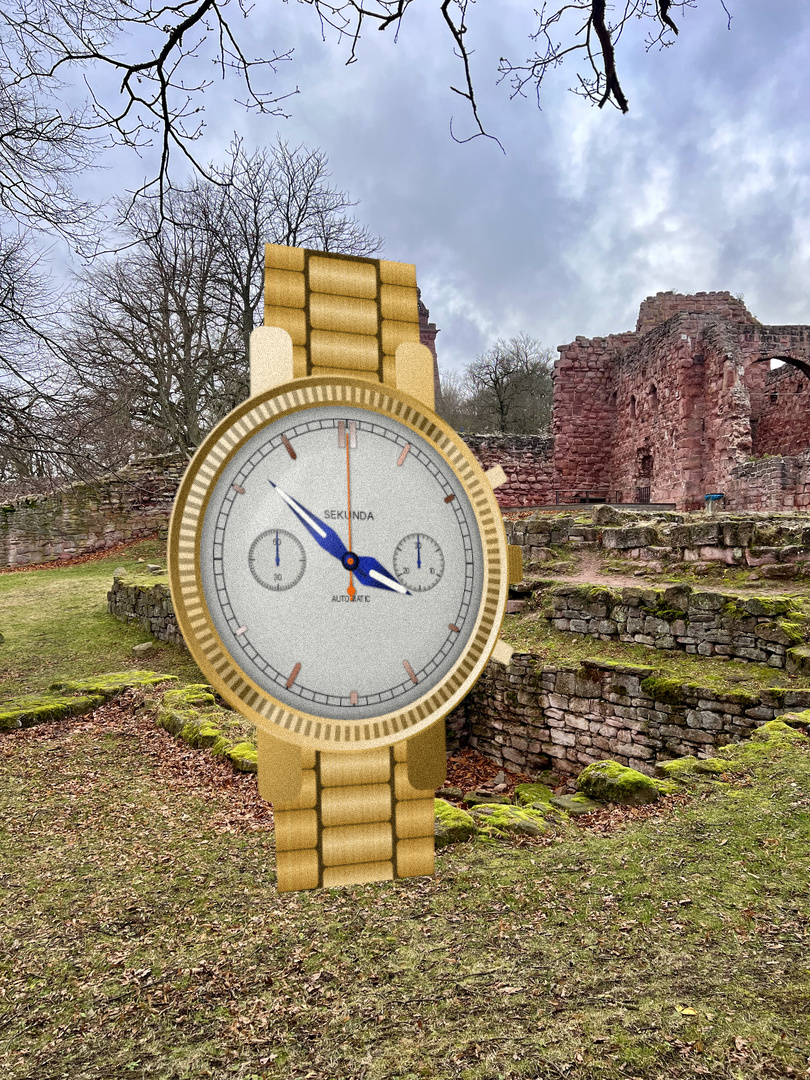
3:52
